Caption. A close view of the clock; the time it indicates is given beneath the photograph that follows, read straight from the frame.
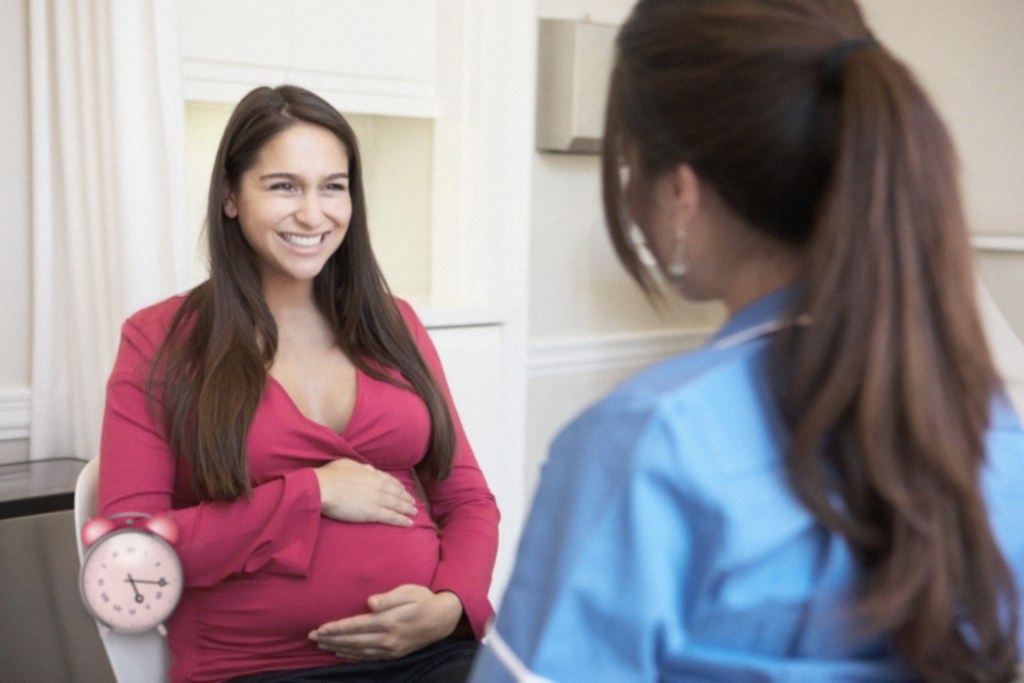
5:16
